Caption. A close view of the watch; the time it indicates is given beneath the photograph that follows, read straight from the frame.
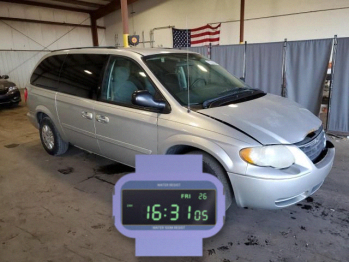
16:31:05
